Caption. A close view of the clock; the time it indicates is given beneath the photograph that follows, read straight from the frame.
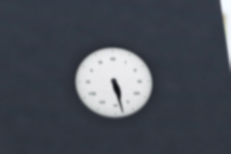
5:28
